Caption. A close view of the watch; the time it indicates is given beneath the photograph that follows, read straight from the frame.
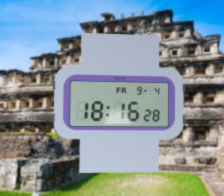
18:16:28
